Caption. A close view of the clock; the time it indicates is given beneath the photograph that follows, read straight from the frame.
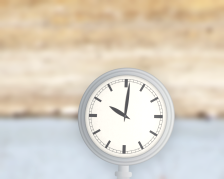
10:01
